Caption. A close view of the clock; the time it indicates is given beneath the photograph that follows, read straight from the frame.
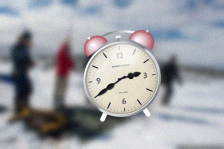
2:40
